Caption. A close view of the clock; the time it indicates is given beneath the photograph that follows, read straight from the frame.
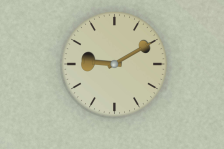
9:10
